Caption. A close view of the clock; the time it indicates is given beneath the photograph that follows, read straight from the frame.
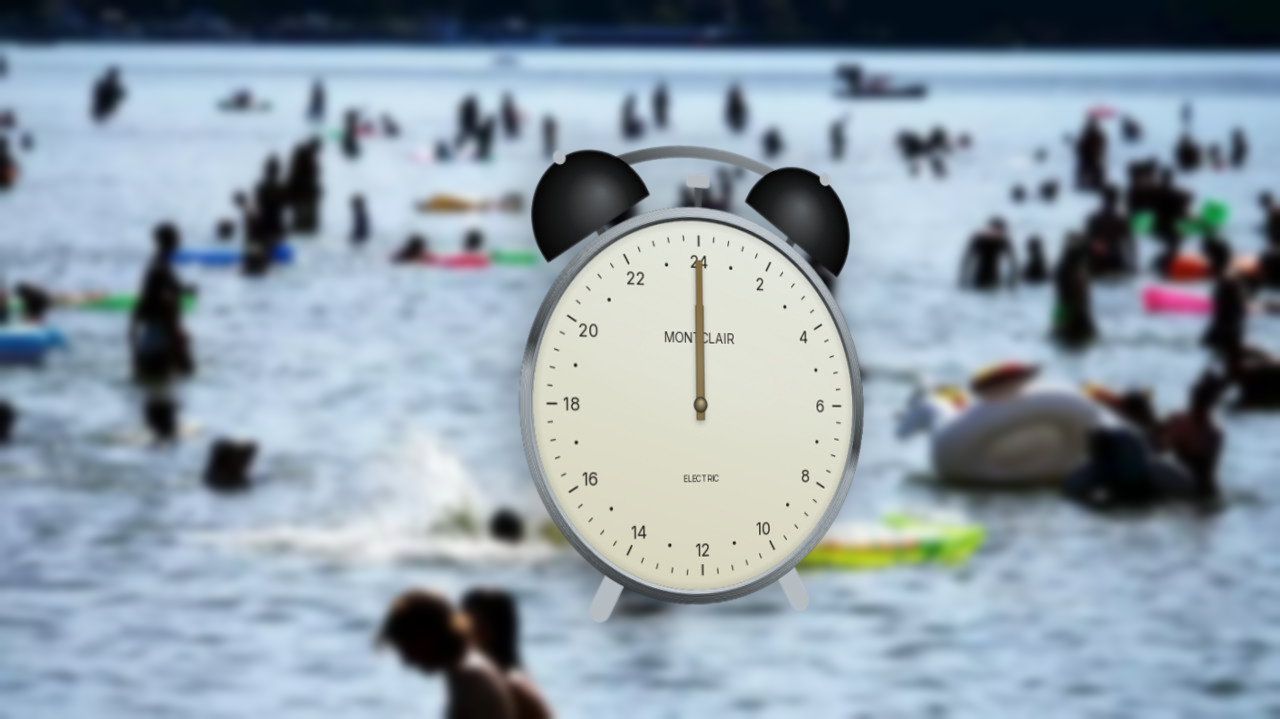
0:00
